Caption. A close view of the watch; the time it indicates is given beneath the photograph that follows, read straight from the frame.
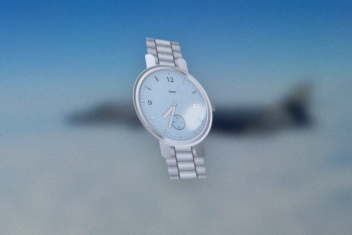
7:34
